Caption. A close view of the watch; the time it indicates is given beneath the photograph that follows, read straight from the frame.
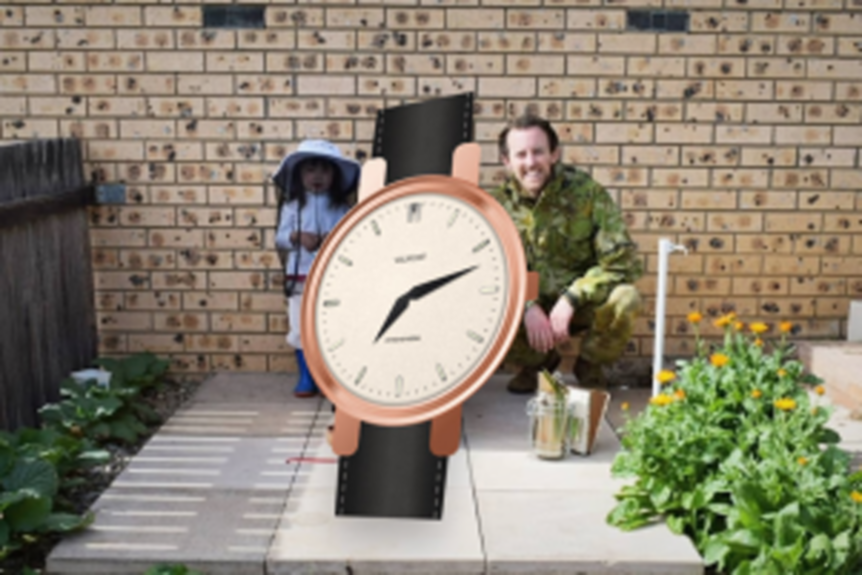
7:12
